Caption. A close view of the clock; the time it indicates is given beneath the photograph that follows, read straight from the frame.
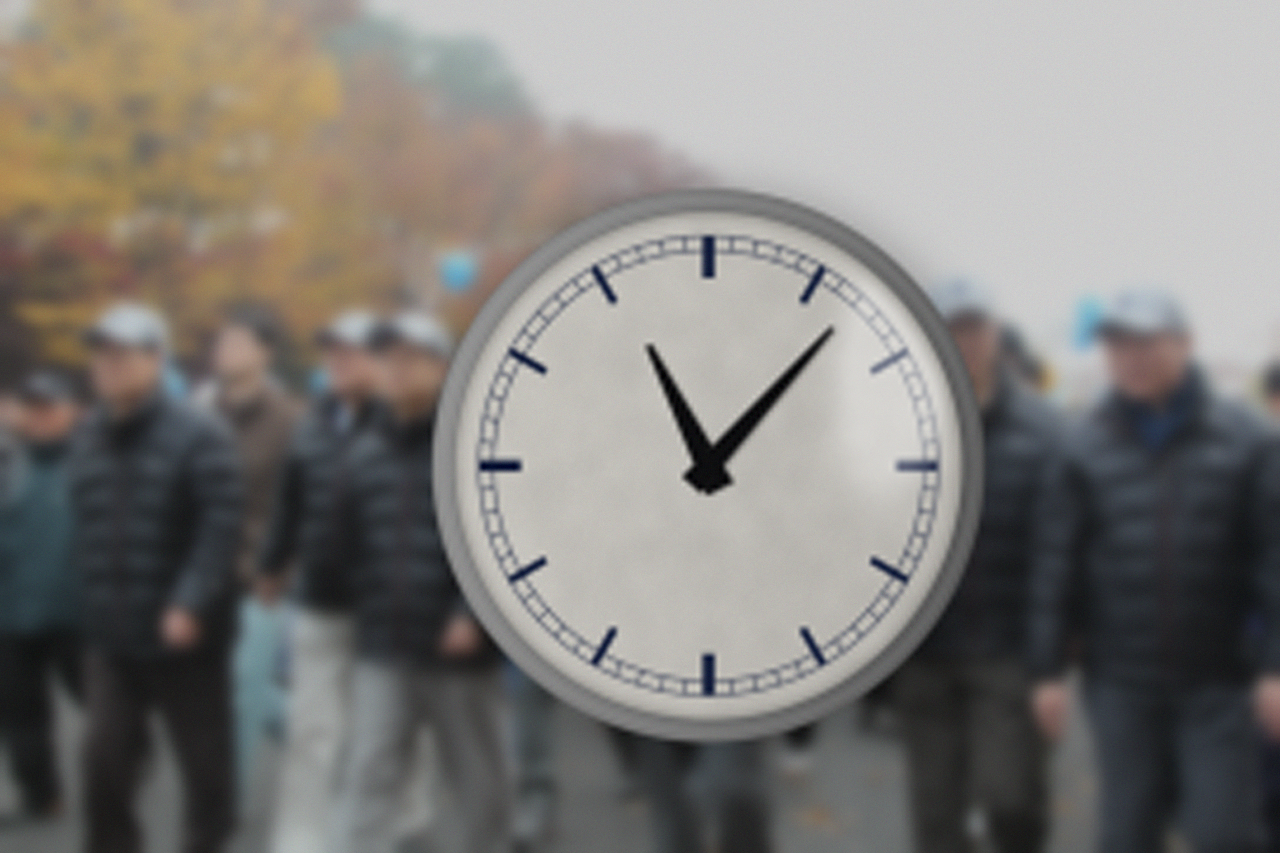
11:07
